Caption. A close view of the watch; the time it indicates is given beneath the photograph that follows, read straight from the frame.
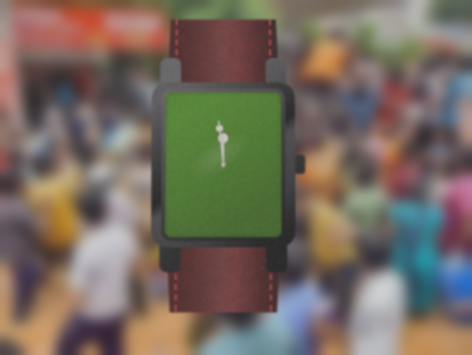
11:59
